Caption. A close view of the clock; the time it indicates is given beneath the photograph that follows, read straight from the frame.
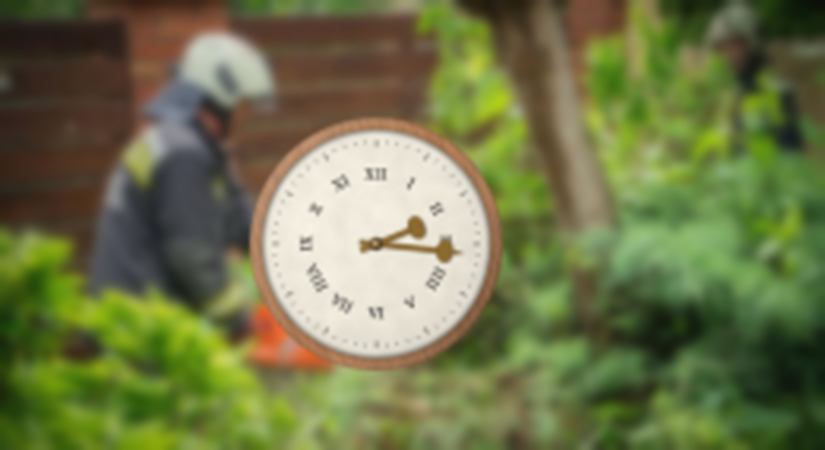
2:16
